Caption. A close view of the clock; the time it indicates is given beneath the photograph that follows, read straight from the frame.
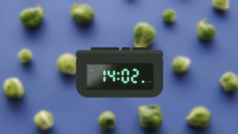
14:02
